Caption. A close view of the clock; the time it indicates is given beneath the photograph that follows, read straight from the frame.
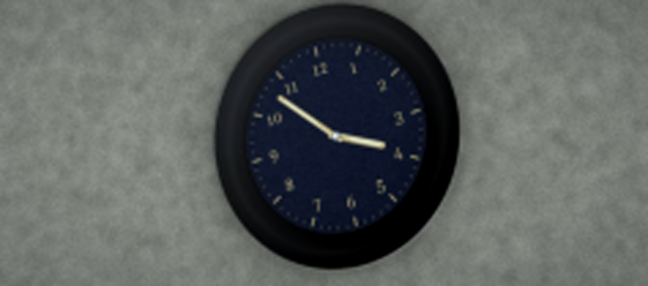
3:53
